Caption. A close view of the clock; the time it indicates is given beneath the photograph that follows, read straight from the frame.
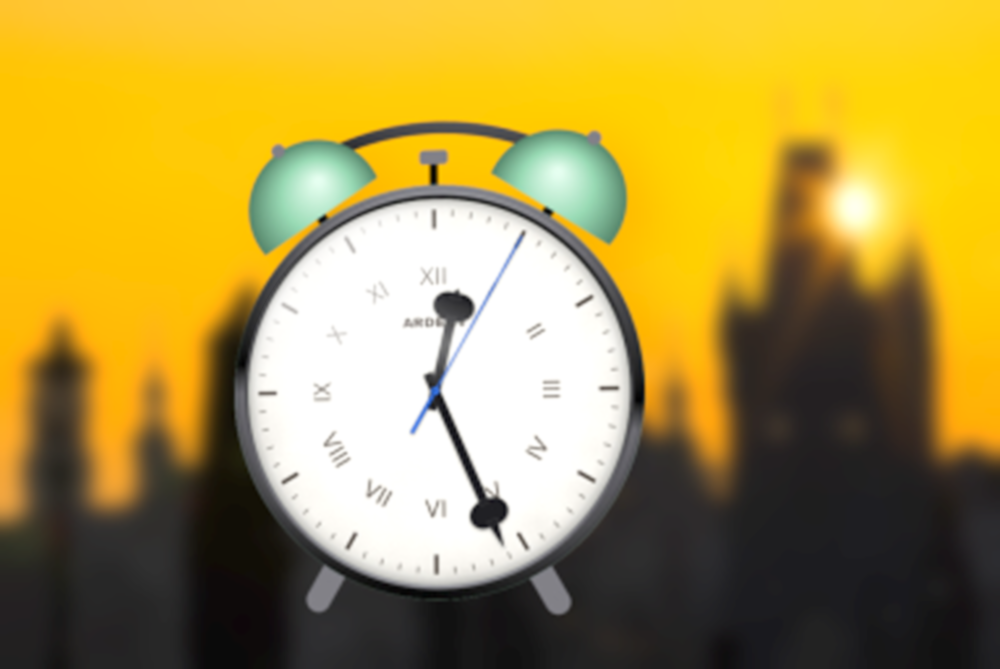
12:26:05
